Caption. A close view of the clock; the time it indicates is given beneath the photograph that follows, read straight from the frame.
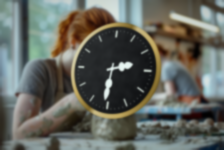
2:31
